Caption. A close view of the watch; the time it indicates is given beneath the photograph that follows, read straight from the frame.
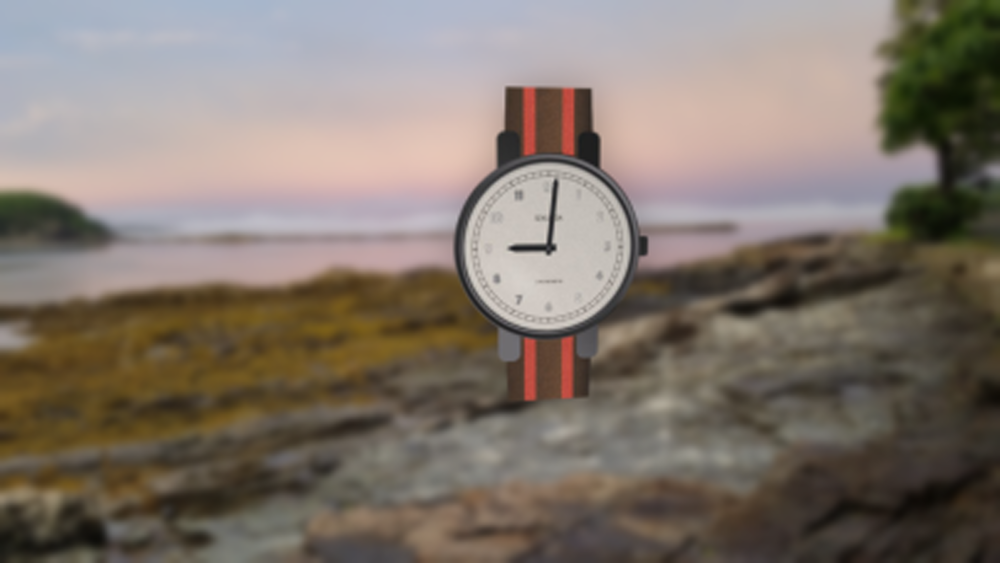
9:01
